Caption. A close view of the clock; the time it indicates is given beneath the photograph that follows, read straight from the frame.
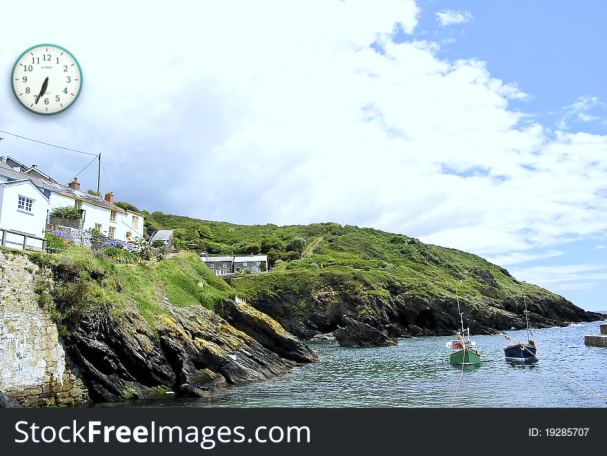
6:34
